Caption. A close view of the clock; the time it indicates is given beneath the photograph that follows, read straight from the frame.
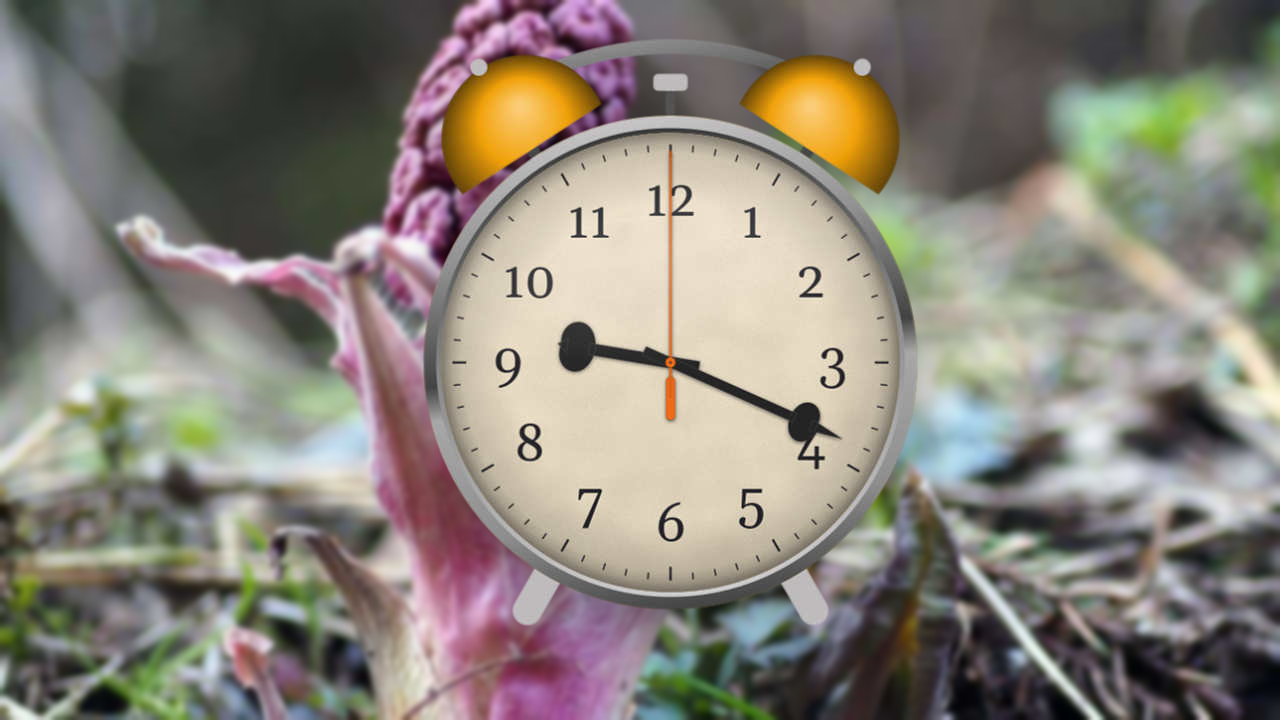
9:19:00
